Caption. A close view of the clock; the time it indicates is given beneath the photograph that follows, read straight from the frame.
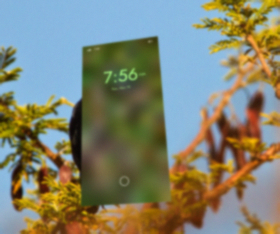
7:56
